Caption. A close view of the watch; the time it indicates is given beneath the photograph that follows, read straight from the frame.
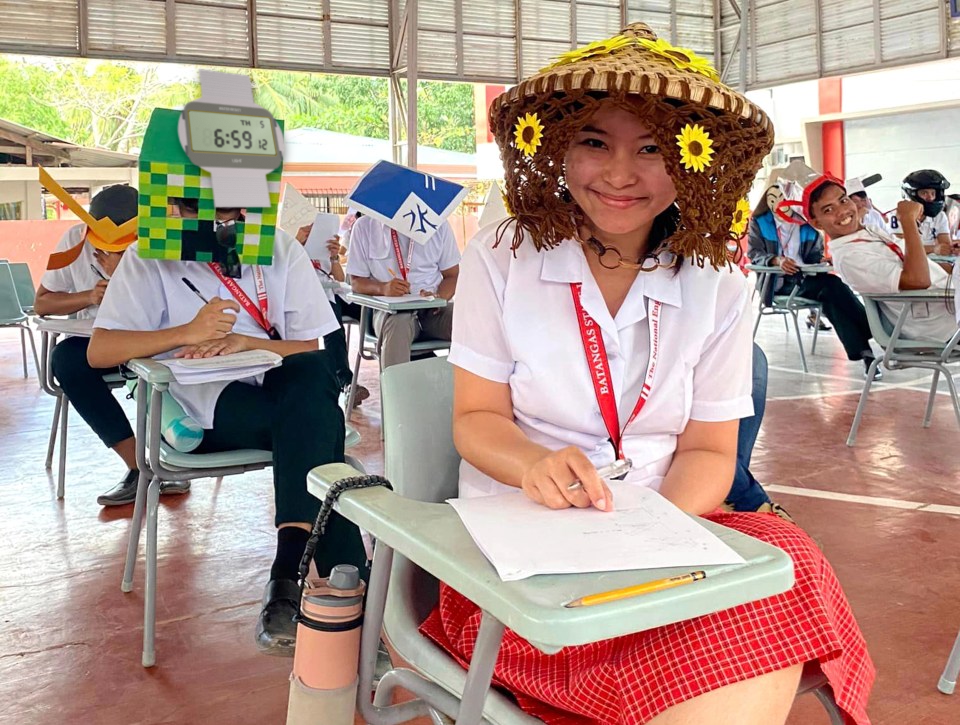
6:59:12
